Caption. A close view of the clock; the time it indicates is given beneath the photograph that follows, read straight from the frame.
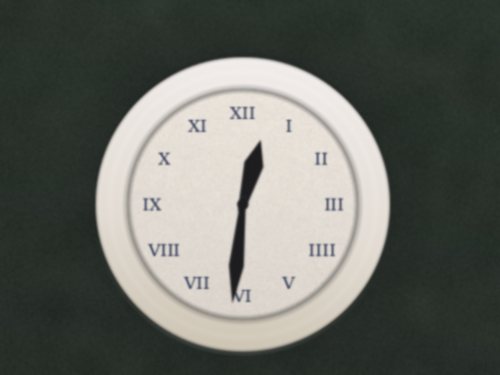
12:31
